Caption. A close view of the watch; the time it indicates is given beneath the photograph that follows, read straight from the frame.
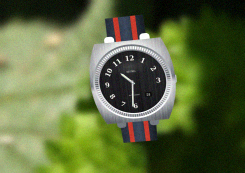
10:31
